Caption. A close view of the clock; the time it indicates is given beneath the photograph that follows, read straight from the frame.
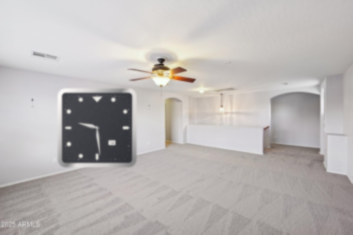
9:29
